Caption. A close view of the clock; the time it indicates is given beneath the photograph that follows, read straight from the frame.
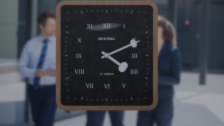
4:11
